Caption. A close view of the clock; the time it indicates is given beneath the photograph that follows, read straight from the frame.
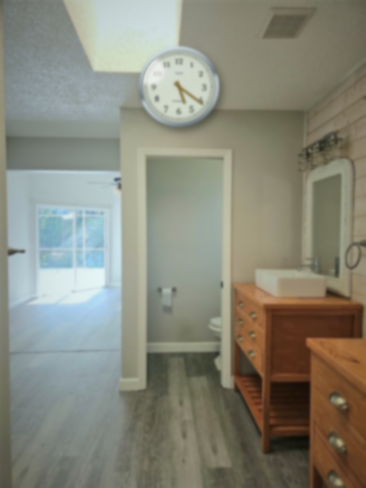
5:21
